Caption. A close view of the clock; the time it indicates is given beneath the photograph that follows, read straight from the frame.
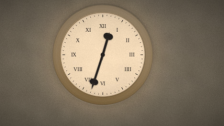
12:33
